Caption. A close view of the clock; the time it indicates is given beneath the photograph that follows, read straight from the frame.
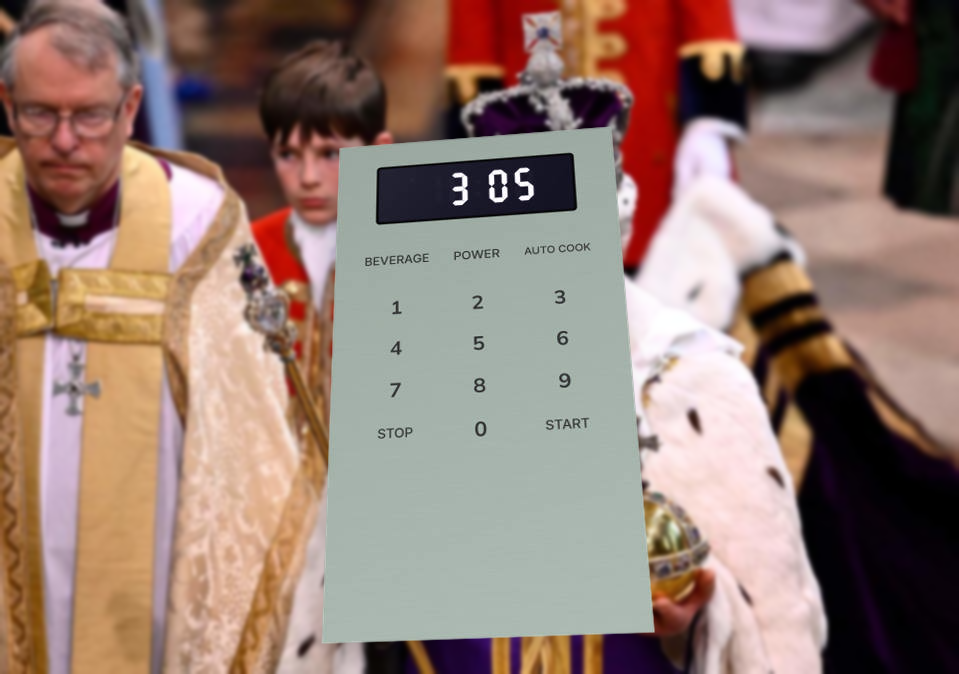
3:05
